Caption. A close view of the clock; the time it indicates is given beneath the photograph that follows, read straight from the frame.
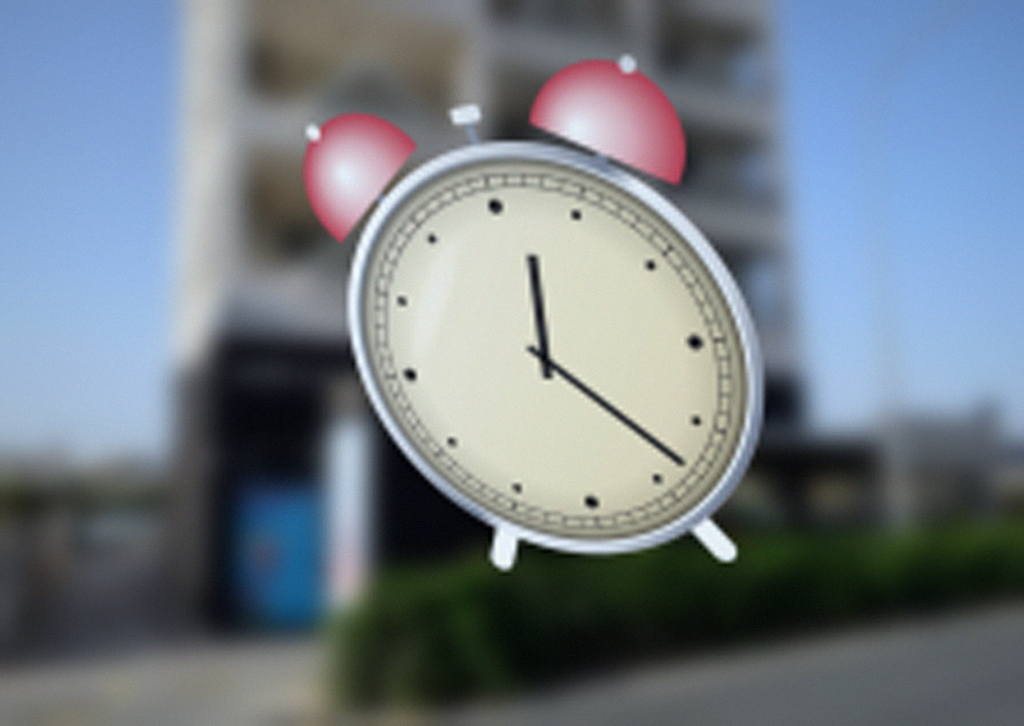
12:23
